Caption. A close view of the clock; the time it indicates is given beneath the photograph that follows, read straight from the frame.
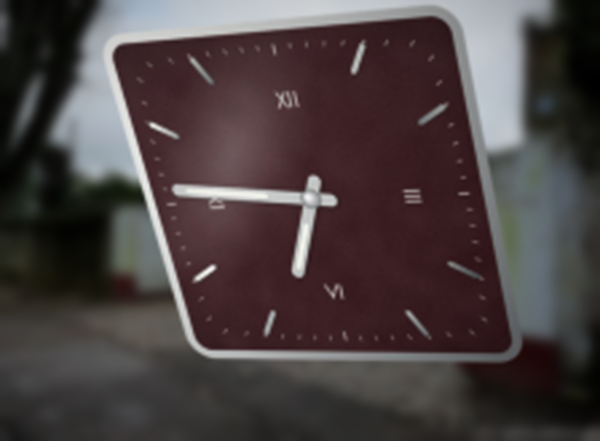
6:46
